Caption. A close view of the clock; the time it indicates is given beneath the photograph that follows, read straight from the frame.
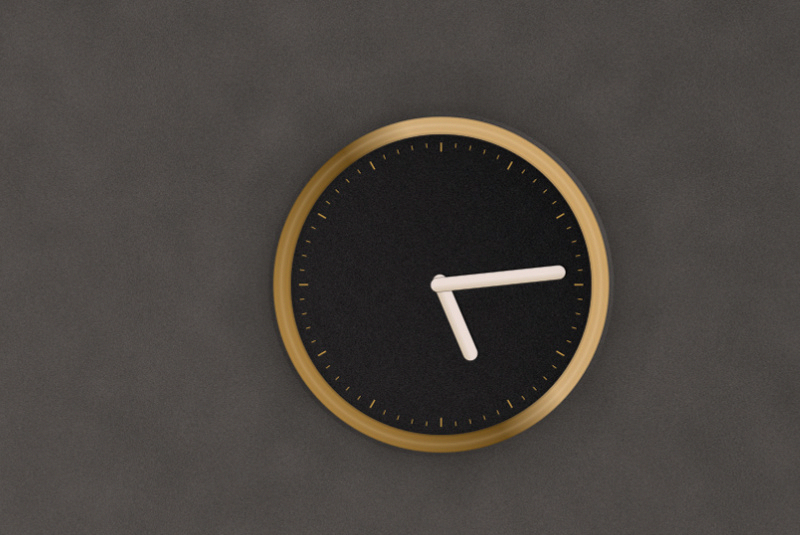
5:14
